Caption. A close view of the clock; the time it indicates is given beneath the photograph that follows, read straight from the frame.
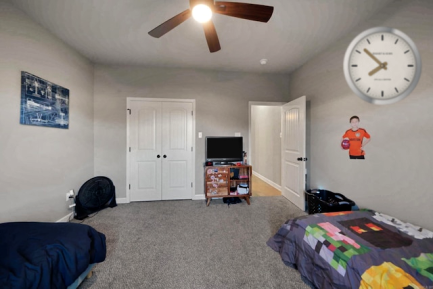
7:52
